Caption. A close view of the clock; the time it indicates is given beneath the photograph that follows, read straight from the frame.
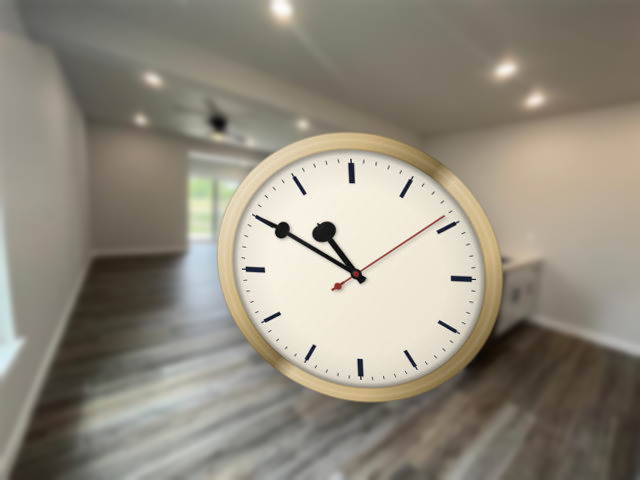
10:50:09
